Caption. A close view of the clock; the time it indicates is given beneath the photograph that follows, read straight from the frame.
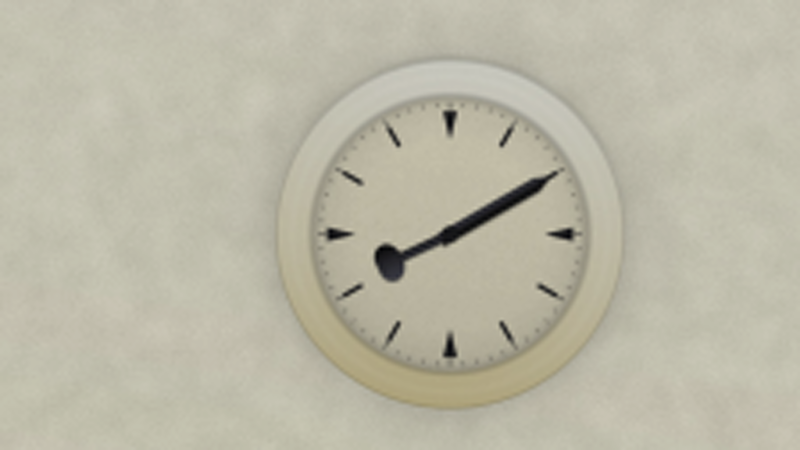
8:10
